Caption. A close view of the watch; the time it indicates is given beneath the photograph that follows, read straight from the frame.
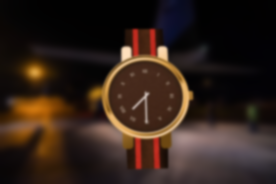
7:30
